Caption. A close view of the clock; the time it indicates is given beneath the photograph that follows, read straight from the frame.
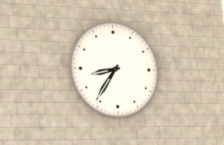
8:36
